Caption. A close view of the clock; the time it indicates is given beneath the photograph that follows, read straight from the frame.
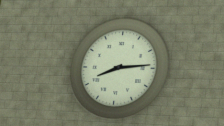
8:14
